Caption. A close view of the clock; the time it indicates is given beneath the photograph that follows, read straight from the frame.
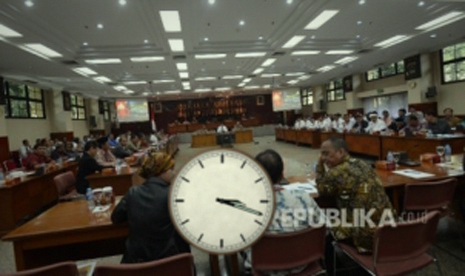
3:18
